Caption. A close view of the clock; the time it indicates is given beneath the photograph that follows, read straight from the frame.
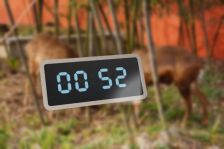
0:52
